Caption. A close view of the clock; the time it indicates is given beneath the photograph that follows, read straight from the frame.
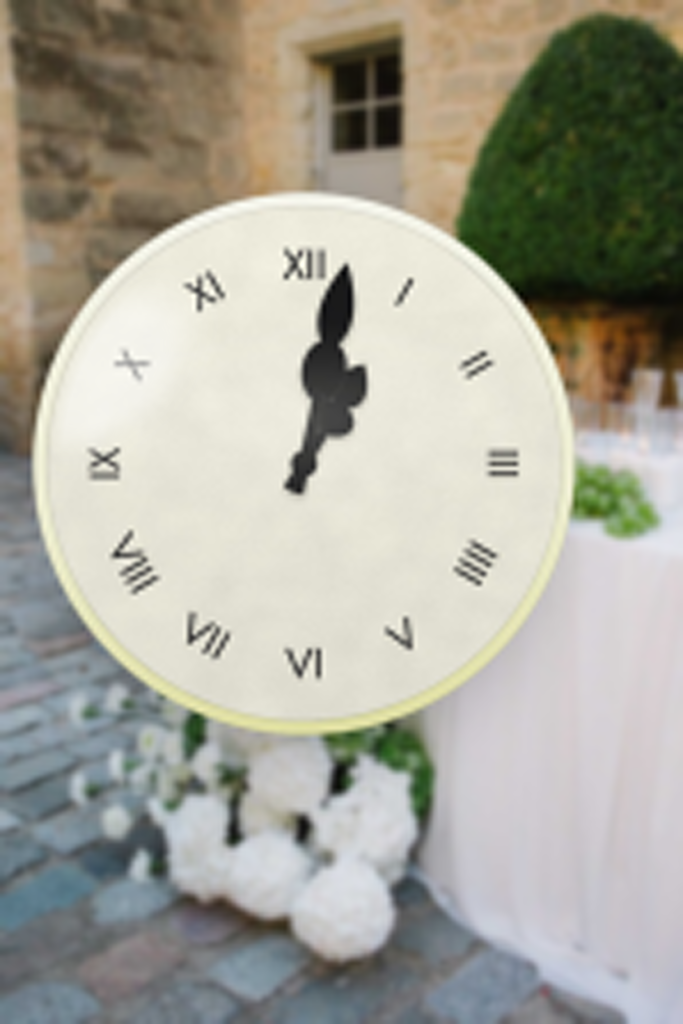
1:02
